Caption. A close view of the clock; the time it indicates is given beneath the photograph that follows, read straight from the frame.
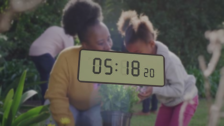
5:18:20
